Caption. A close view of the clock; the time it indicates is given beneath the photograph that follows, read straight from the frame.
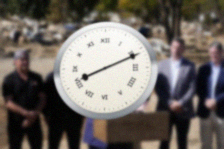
8:11
